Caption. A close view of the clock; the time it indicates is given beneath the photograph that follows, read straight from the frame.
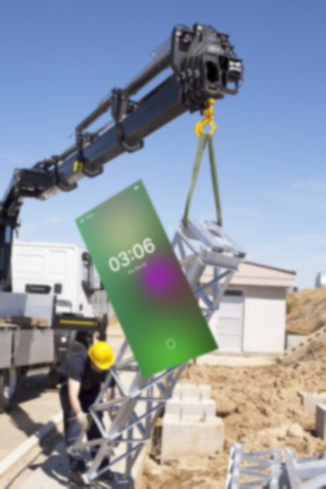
3:06
